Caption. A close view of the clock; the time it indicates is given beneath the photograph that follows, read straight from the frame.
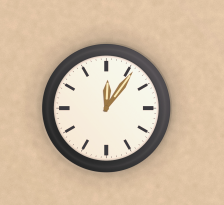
12:06
